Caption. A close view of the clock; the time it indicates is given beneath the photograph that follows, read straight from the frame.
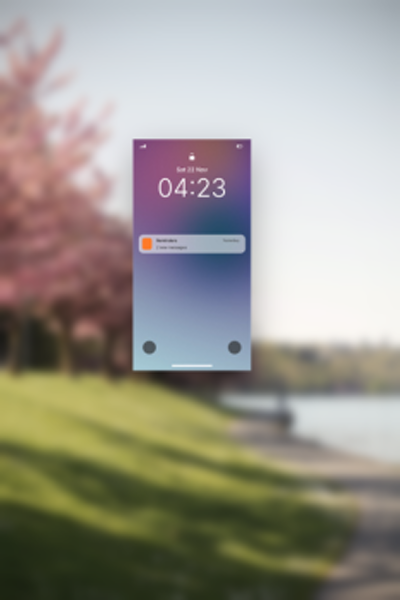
4:23
